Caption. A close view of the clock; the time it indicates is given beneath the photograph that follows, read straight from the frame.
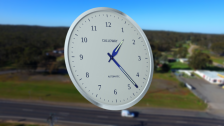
1:23
